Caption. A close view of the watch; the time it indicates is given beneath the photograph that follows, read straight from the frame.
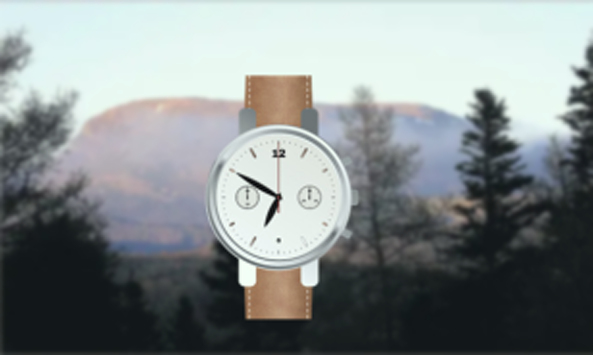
6:50
